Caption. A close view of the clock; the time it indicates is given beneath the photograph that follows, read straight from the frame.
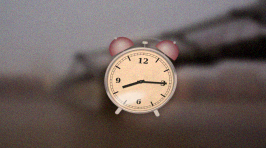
8:15
